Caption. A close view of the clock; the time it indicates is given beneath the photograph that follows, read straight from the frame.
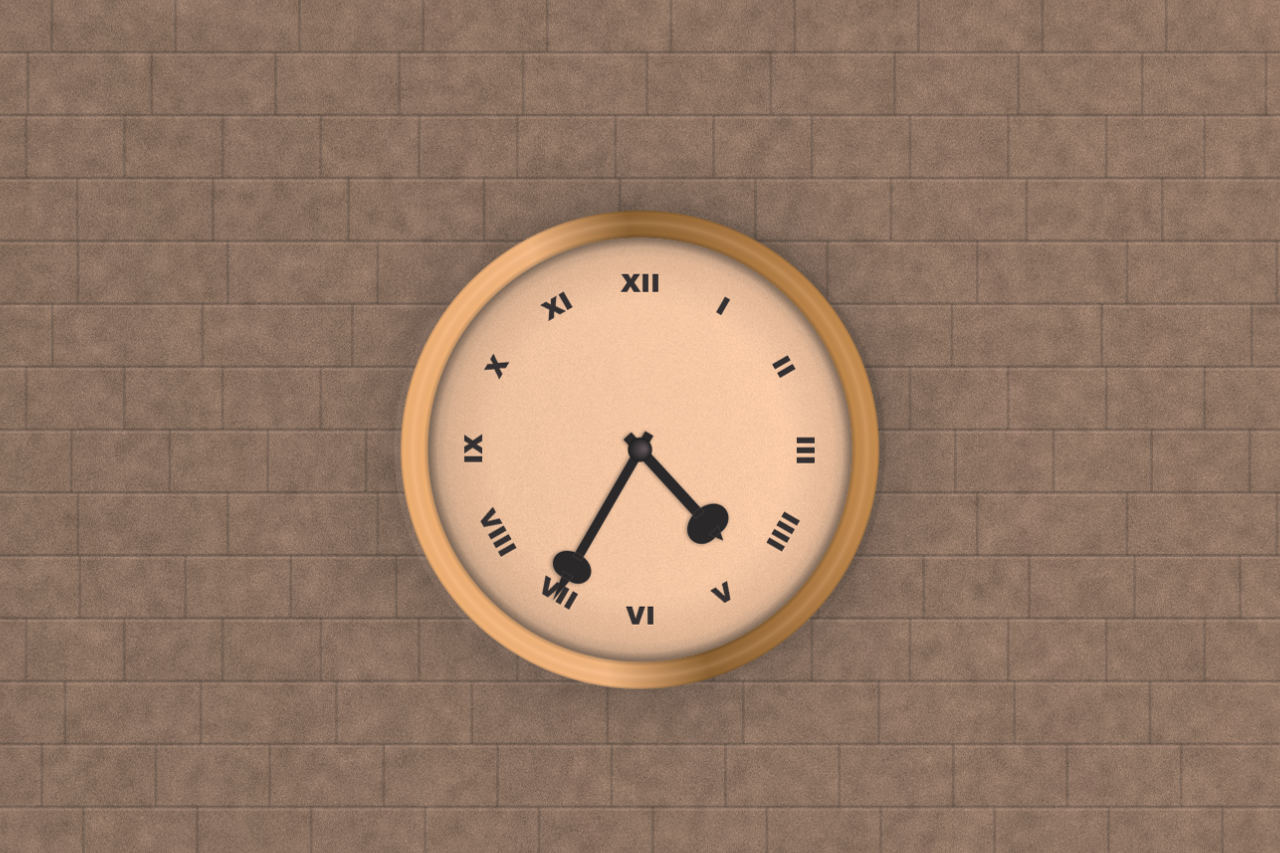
4:35
